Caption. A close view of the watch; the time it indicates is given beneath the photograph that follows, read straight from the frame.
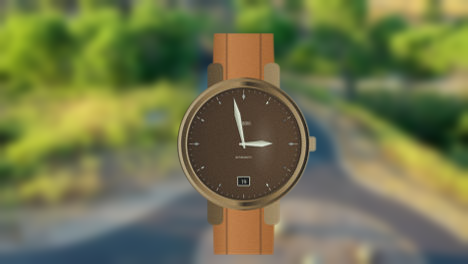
2:58
